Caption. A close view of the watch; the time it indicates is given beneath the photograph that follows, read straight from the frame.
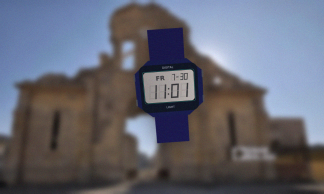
11:01
